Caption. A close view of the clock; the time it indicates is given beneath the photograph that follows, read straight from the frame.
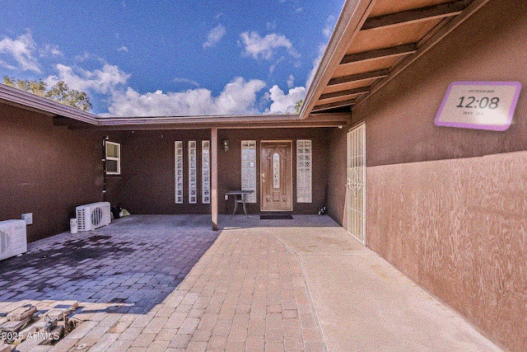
12:08
